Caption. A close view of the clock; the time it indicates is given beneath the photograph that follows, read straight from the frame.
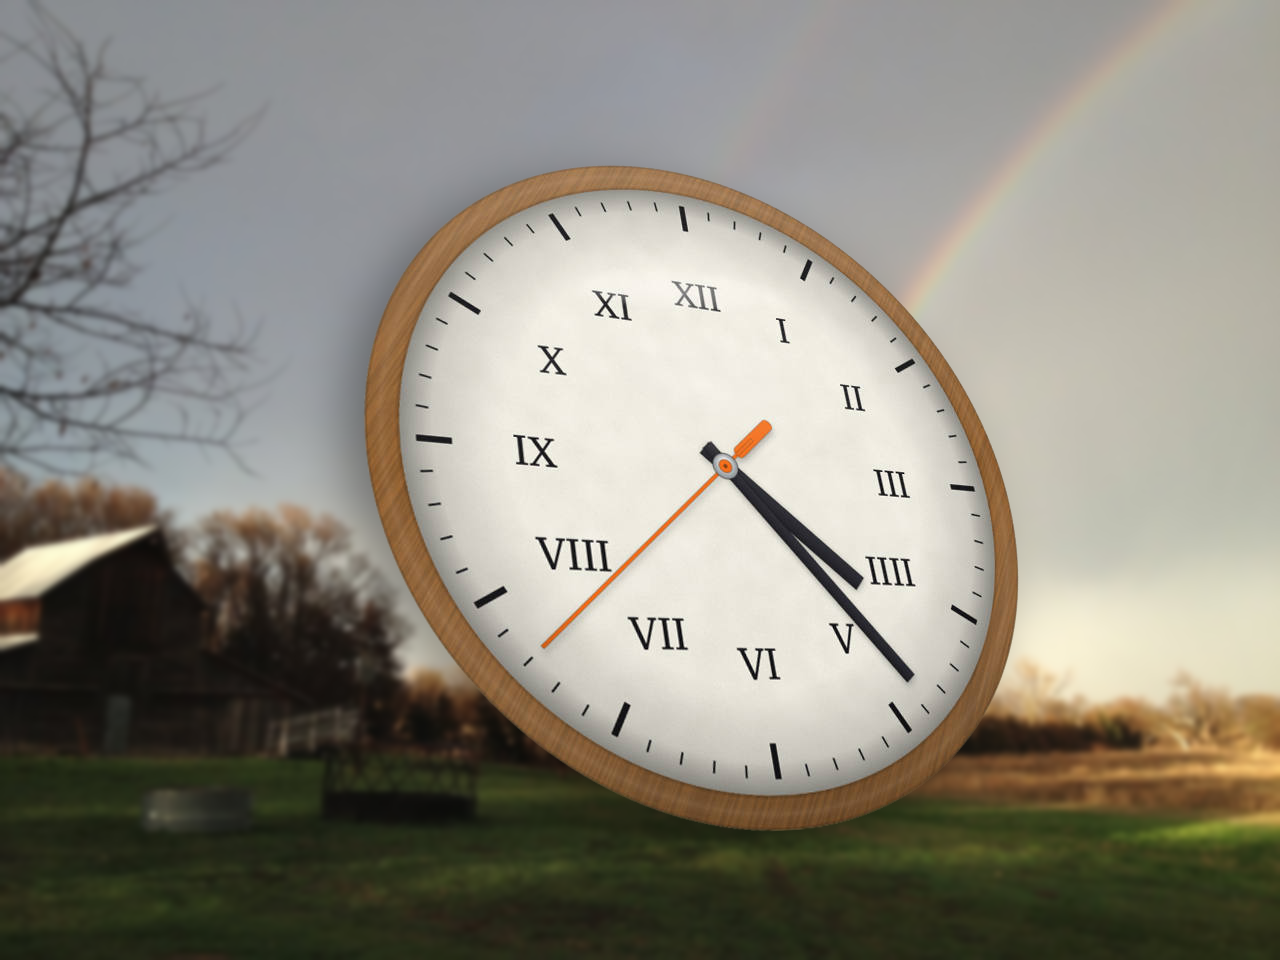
4:23:38
